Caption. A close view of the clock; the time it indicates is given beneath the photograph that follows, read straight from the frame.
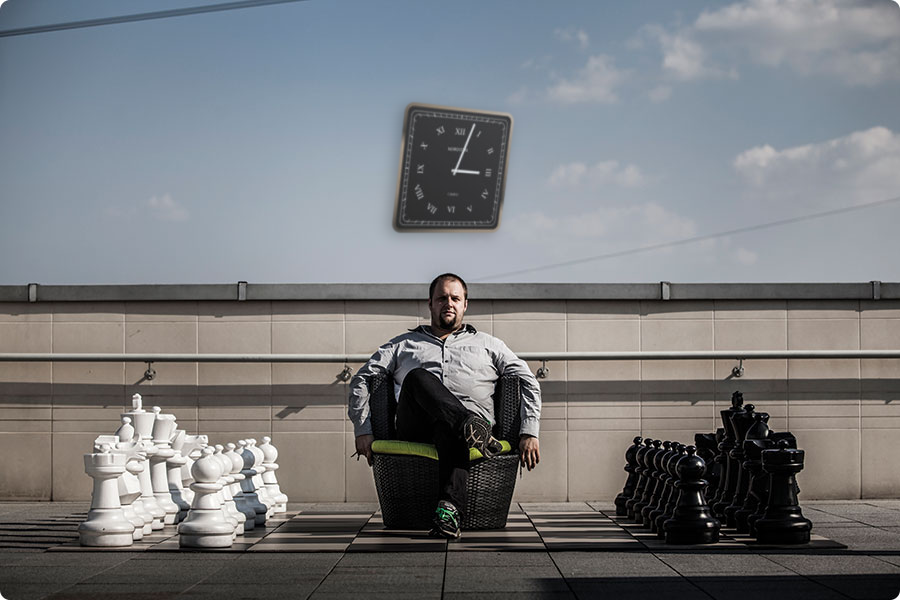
3:03
